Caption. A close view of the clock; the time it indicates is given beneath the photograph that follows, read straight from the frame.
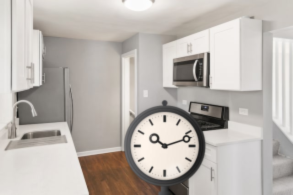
10:12
